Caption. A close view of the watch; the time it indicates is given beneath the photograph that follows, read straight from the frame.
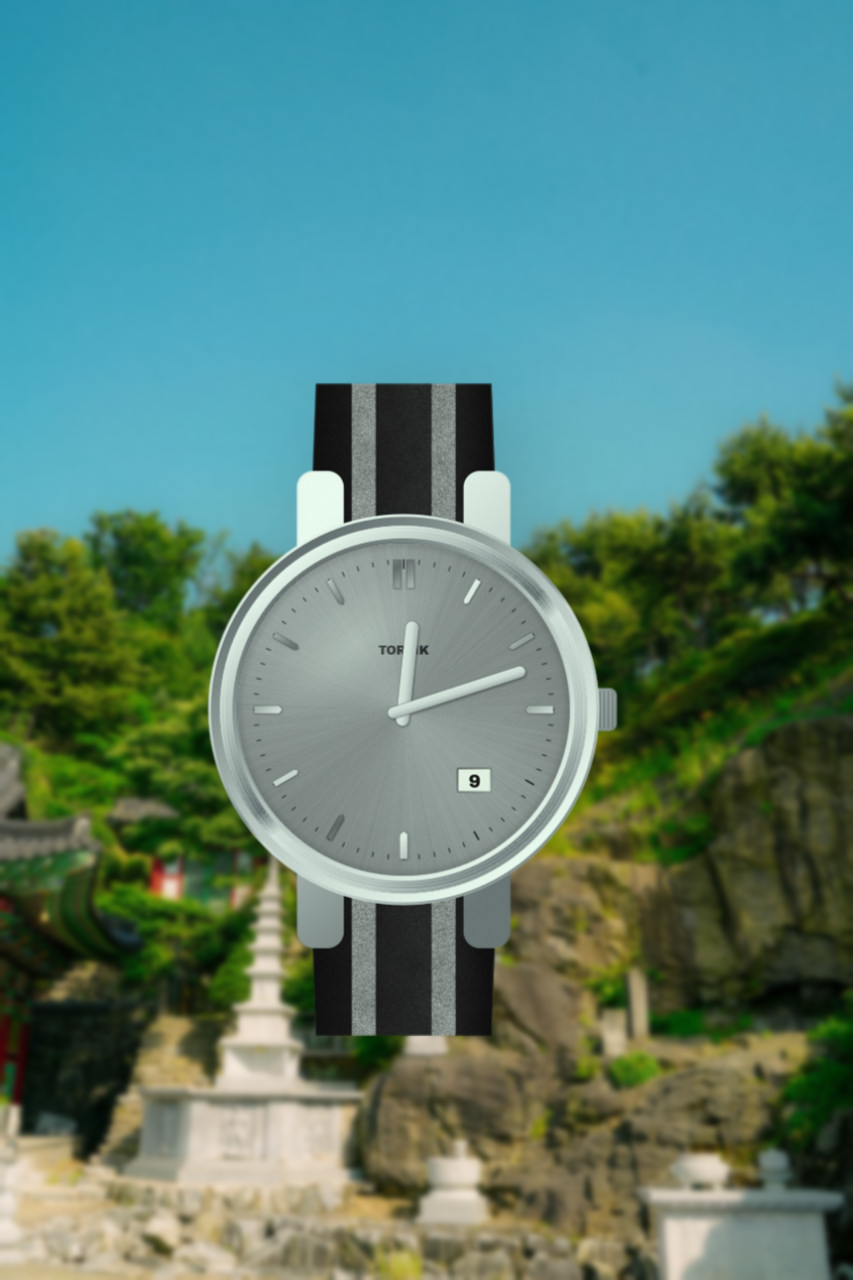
12:12
